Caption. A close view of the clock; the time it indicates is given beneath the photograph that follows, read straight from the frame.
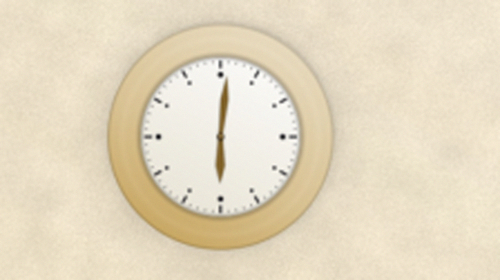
6:01
